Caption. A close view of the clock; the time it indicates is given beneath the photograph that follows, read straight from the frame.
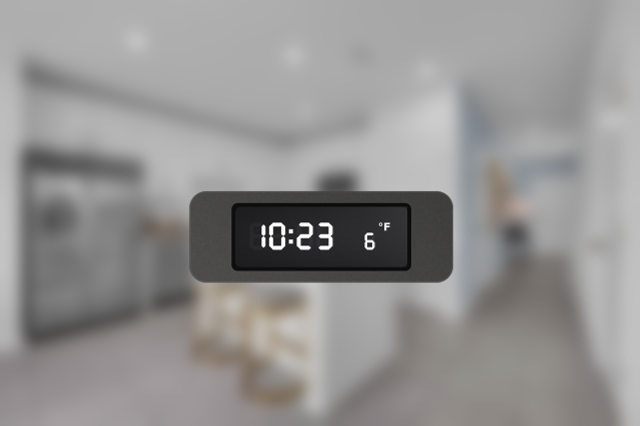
10:23
